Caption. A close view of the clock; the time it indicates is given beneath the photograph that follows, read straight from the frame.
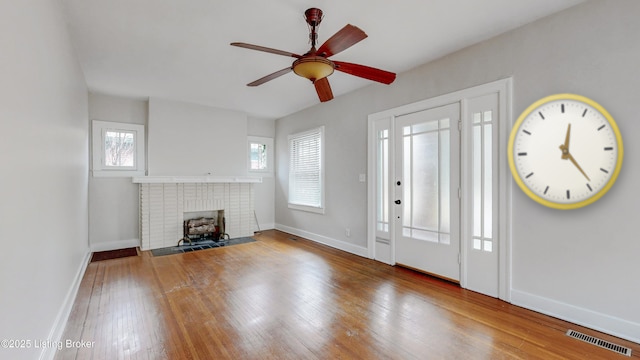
12:24
